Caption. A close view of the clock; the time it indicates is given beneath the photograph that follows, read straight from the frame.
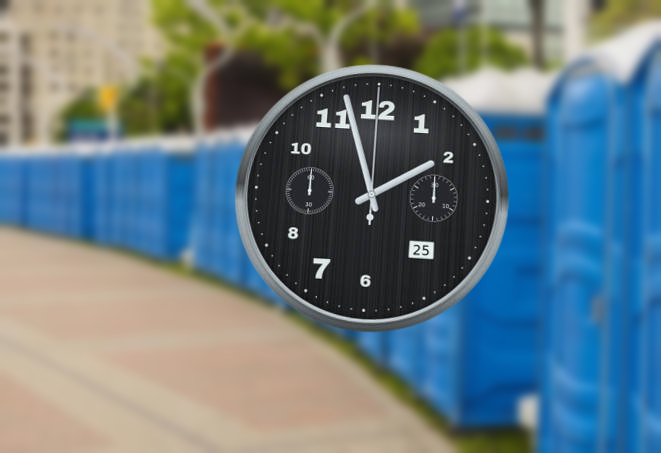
1:57
